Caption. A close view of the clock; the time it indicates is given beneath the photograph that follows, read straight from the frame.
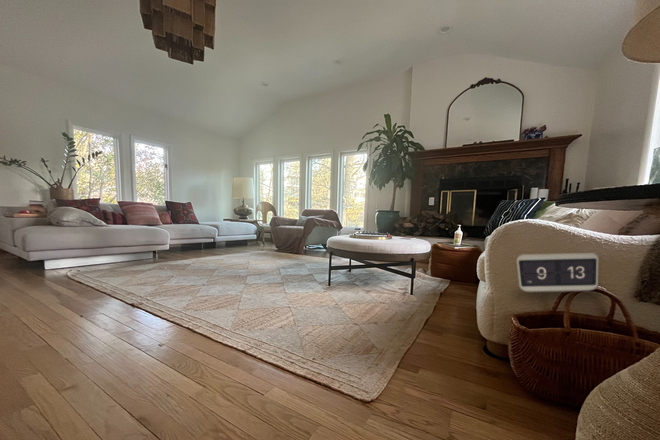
9:13
